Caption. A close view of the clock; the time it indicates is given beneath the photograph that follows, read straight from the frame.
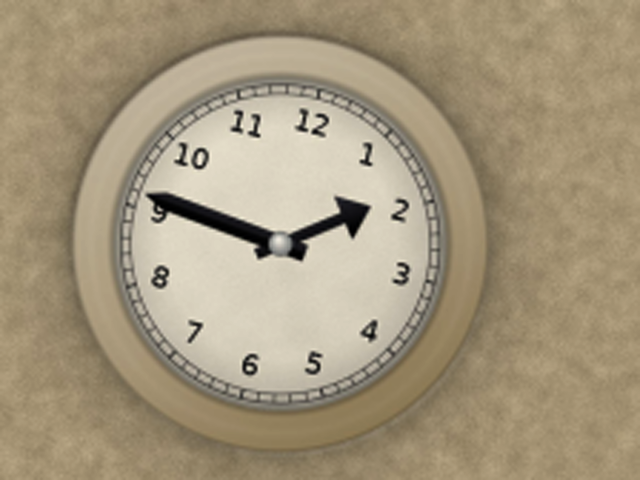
1:46
